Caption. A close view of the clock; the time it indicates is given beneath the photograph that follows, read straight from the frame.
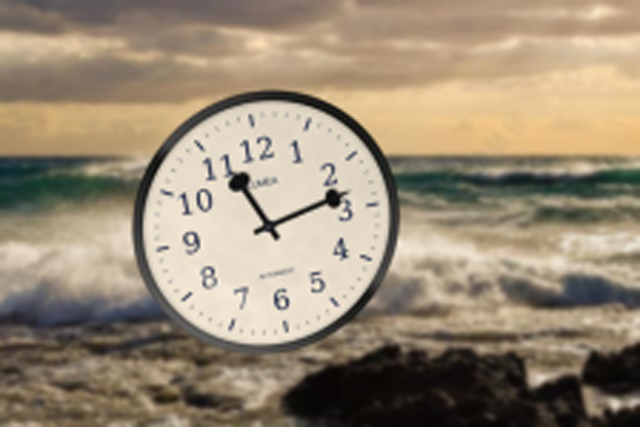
11:13
